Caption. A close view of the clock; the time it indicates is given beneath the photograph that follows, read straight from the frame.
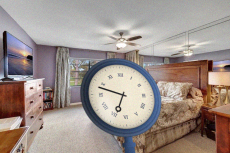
6:48
